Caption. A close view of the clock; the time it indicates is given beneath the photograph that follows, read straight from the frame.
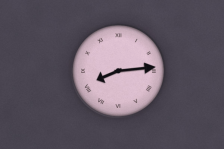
8:14
